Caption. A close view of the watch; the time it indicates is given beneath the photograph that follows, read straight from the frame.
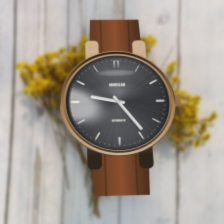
9:24
